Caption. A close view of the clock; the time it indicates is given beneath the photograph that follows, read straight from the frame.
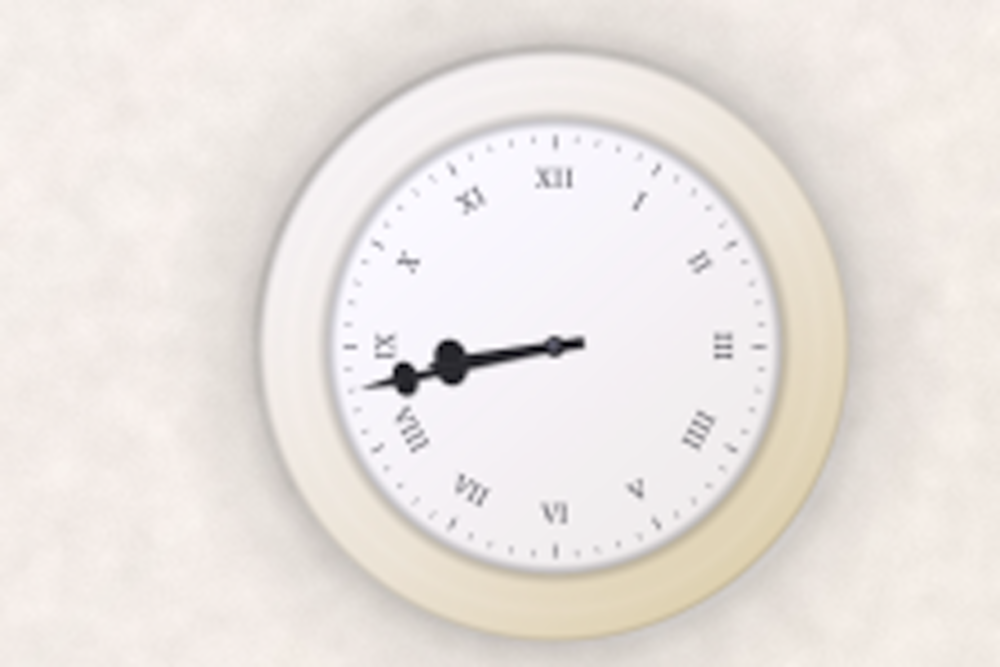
8:43
